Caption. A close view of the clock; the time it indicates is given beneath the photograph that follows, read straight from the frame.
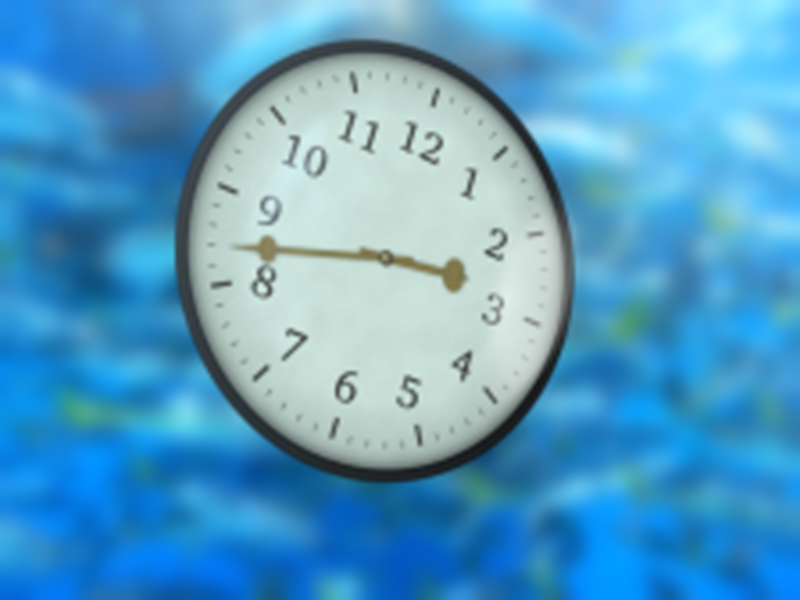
2:42
